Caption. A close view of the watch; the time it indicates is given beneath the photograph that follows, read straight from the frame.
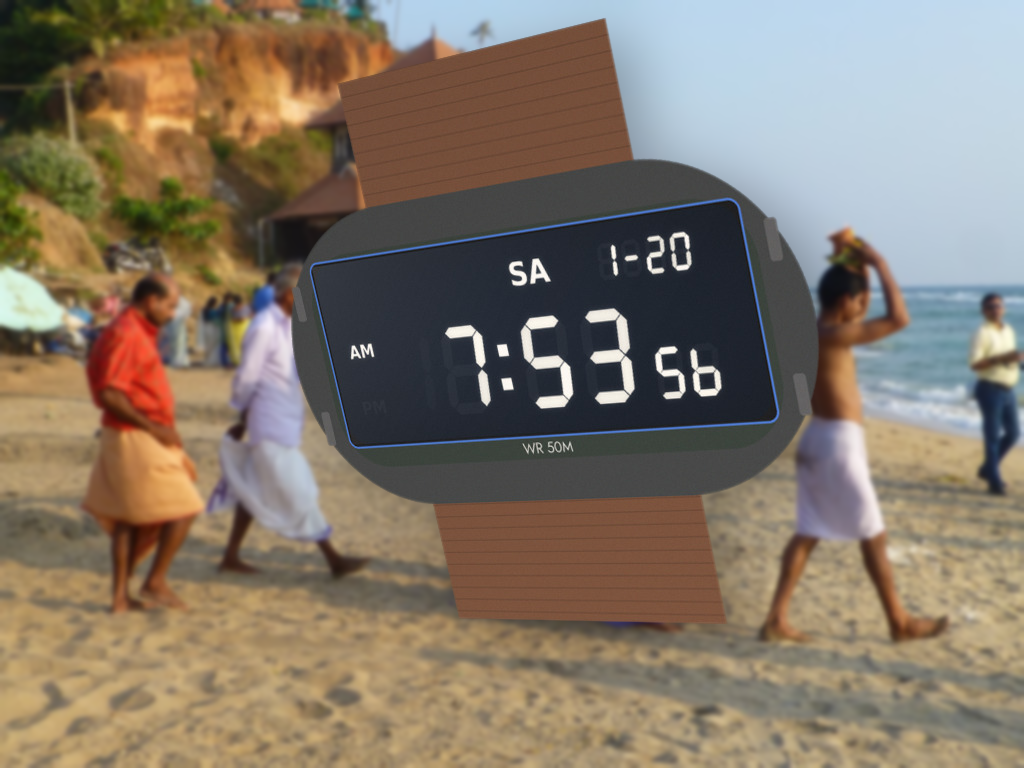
7:53:56
